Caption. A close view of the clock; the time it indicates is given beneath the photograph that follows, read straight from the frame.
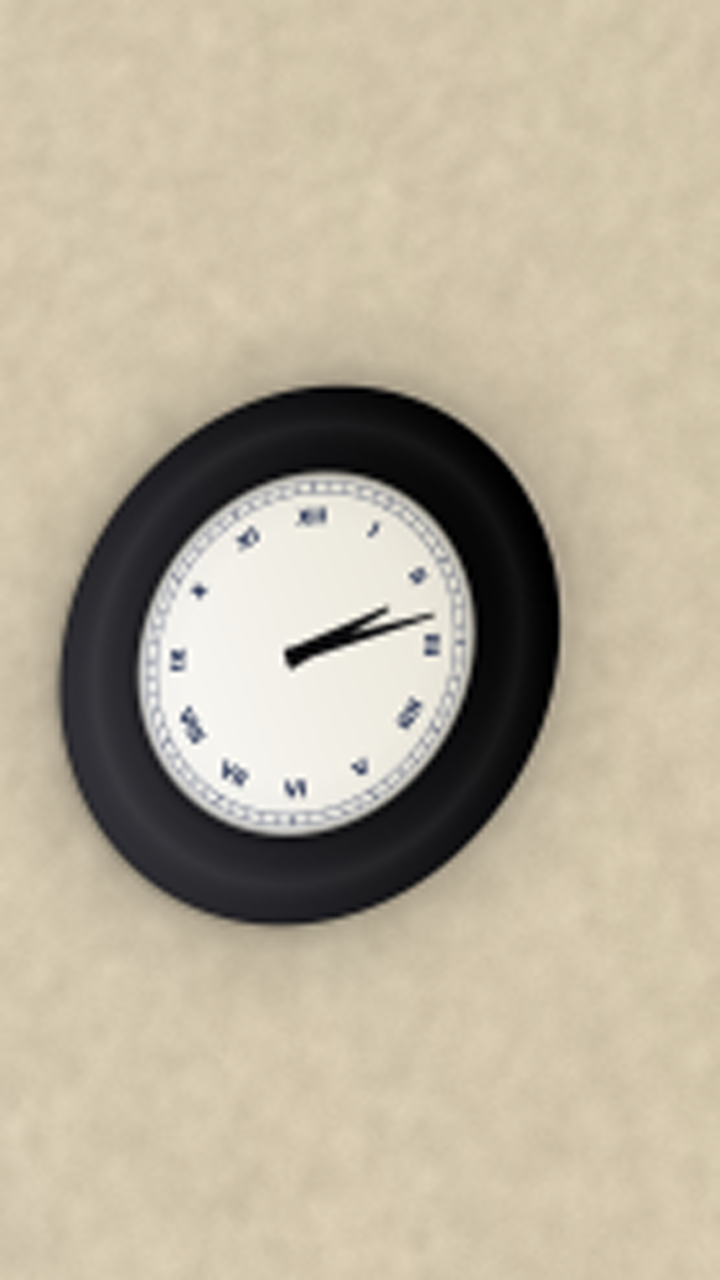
2:13
